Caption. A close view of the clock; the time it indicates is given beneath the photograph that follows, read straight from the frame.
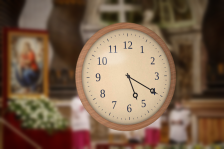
5:20
